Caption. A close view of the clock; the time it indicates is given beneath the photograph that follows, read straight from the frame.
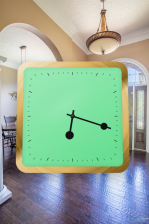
6:18
